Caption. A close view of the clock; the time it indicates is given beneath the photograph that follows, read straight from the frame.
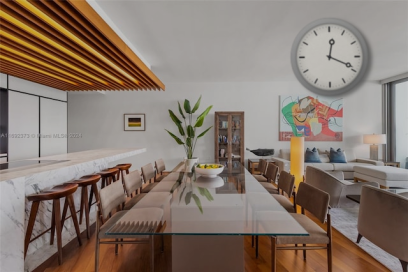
12:19
